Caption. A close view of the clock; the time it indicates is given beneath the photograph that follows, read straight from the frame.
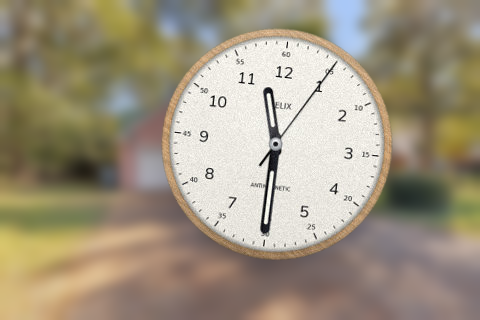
11:30:05
